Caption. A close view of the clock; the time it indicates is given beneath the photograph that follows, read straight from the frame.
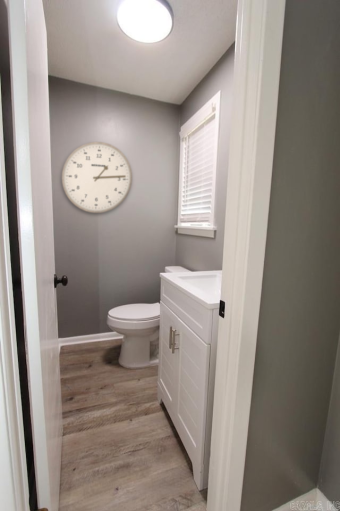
1:14
